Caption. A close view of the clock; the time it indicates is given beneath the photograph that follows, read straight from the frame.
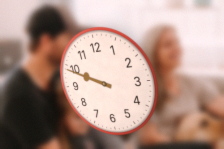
9:49
